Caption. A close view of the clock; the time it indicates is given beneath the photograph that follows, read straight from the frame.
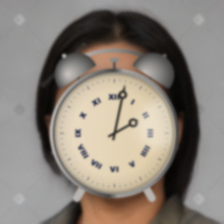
2:02
